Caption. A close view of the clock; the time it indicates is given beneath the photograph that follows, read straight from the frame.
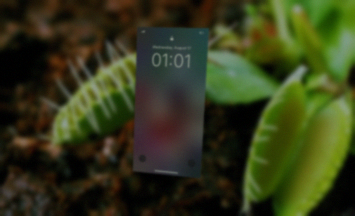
1:01
